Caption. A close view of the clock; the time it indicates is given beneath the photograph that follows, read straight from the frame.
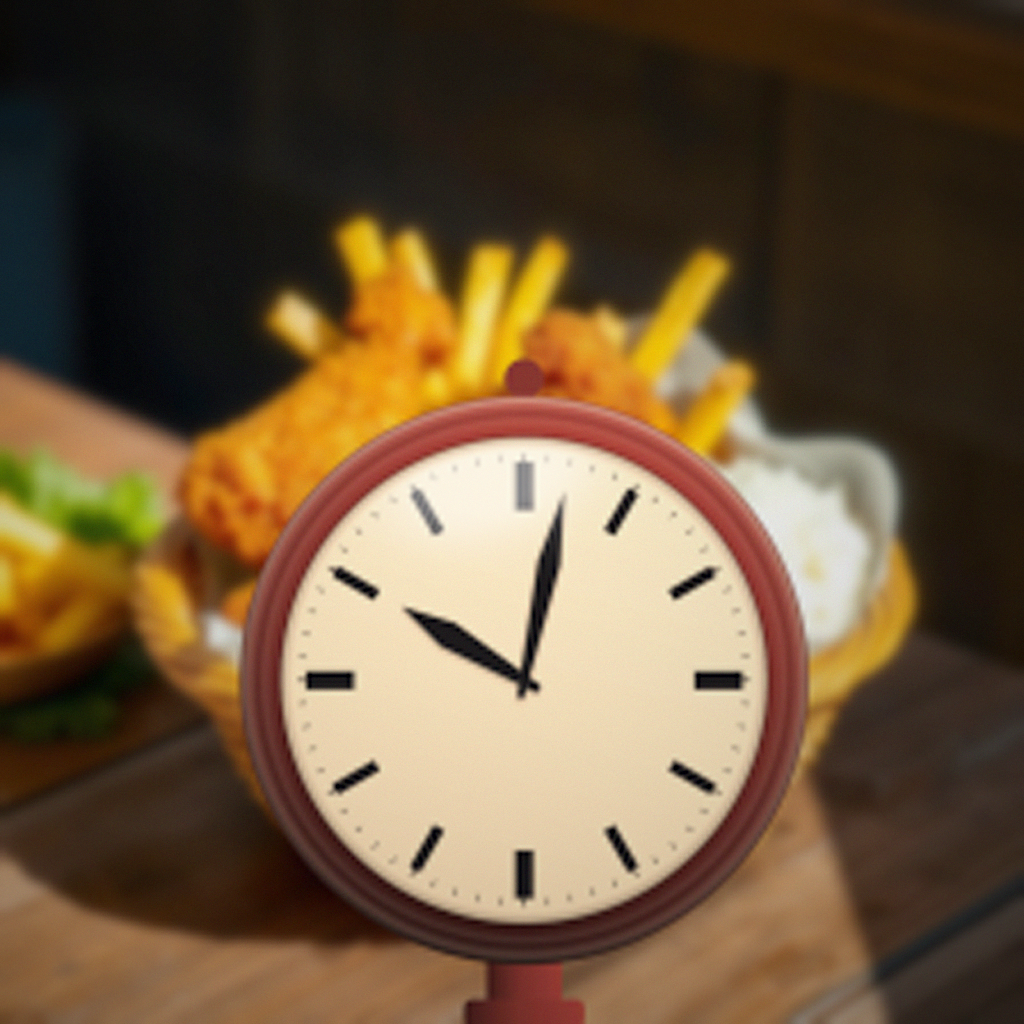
10:02
